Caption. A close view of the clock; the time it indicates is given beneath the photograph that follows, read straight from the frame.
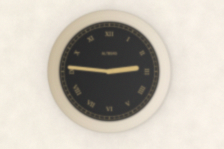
2:46
